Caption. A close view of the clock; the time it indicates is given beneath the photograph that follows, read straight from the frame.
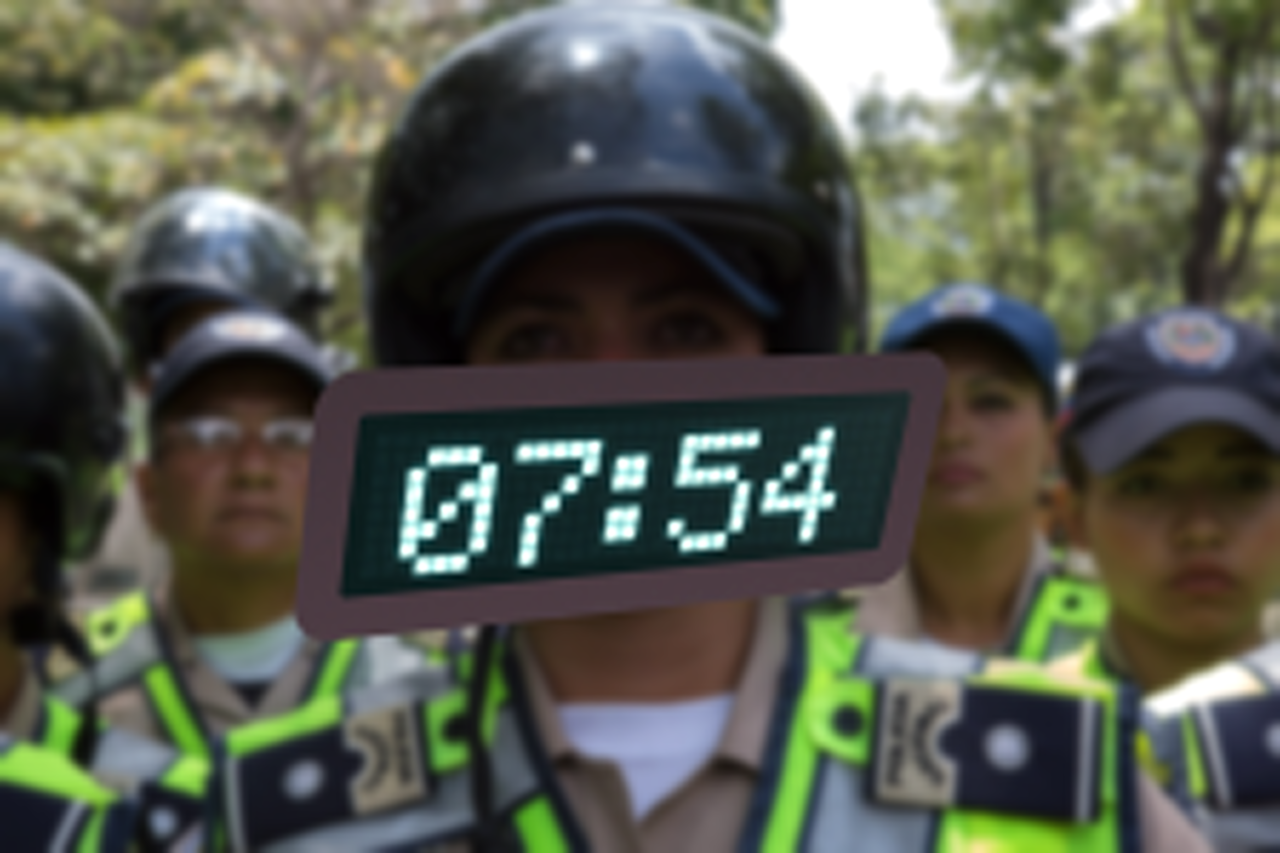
7:54
